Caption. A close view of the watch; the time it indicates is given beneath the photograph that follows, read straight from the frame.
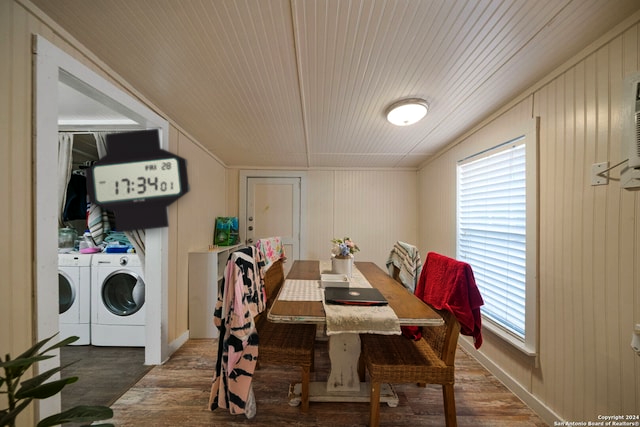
17:34
